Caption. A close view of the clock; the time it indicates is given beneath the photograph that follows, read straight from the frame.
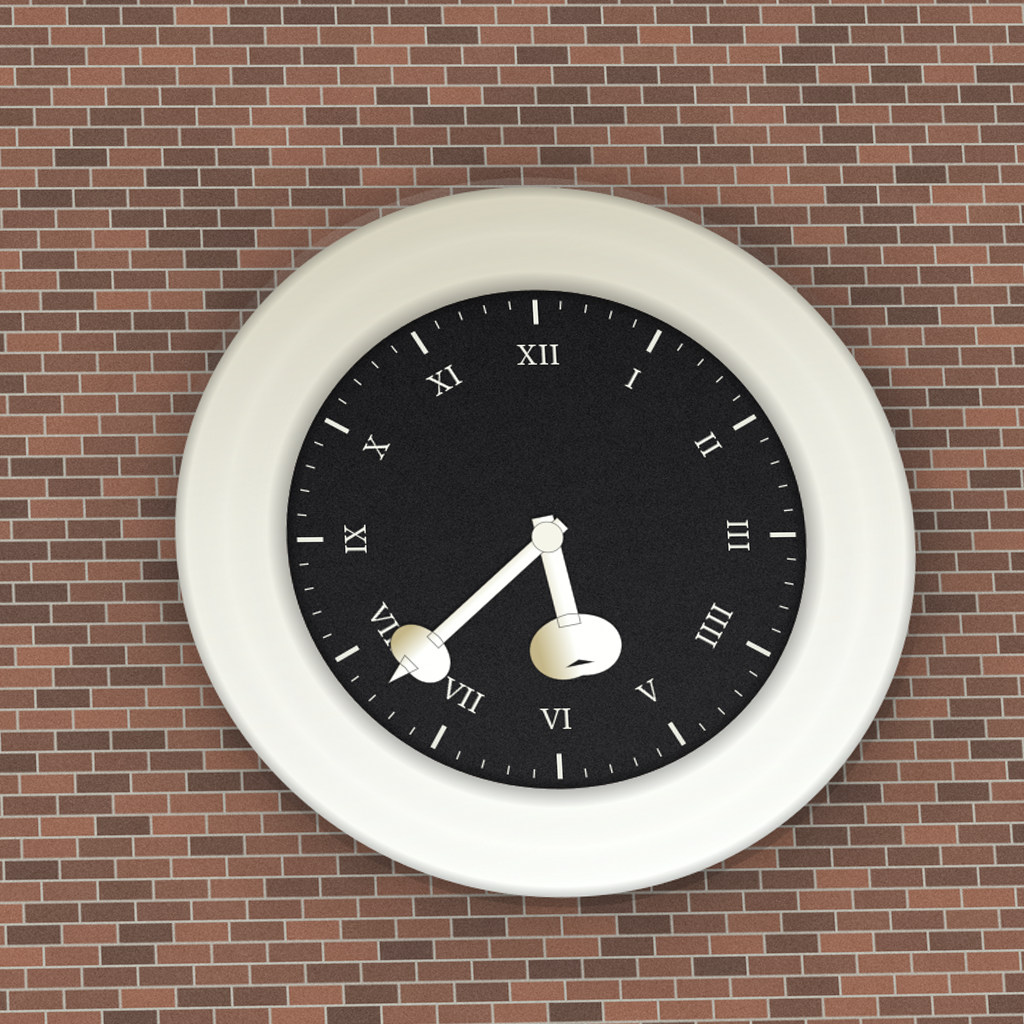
5:38
